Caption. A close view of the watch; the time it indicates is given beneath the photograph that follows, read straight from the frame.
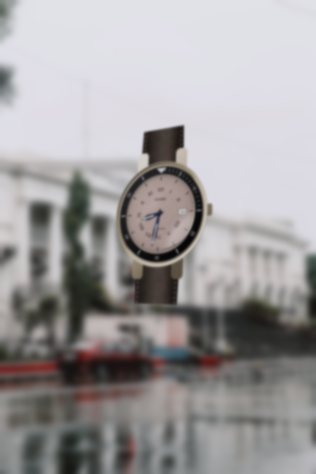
8:32
